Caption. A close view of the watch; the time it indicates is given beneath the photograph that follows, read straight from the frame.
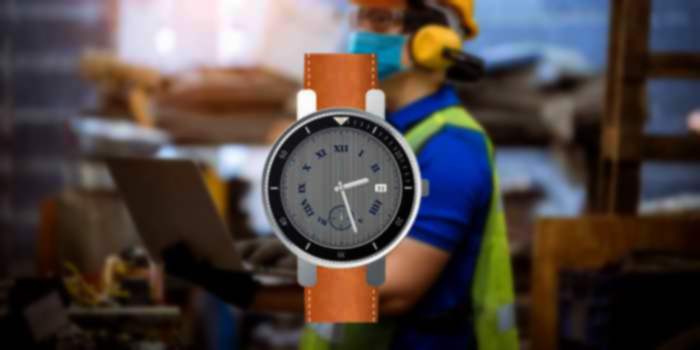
2:27
